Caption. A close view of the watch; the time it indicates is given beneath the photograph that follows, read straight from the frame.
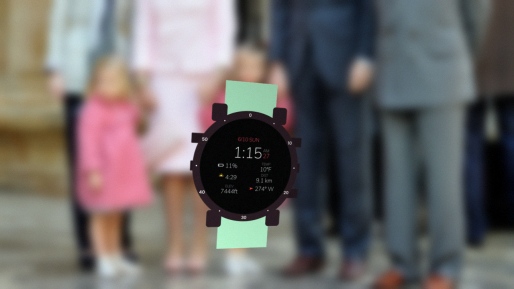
1:15
